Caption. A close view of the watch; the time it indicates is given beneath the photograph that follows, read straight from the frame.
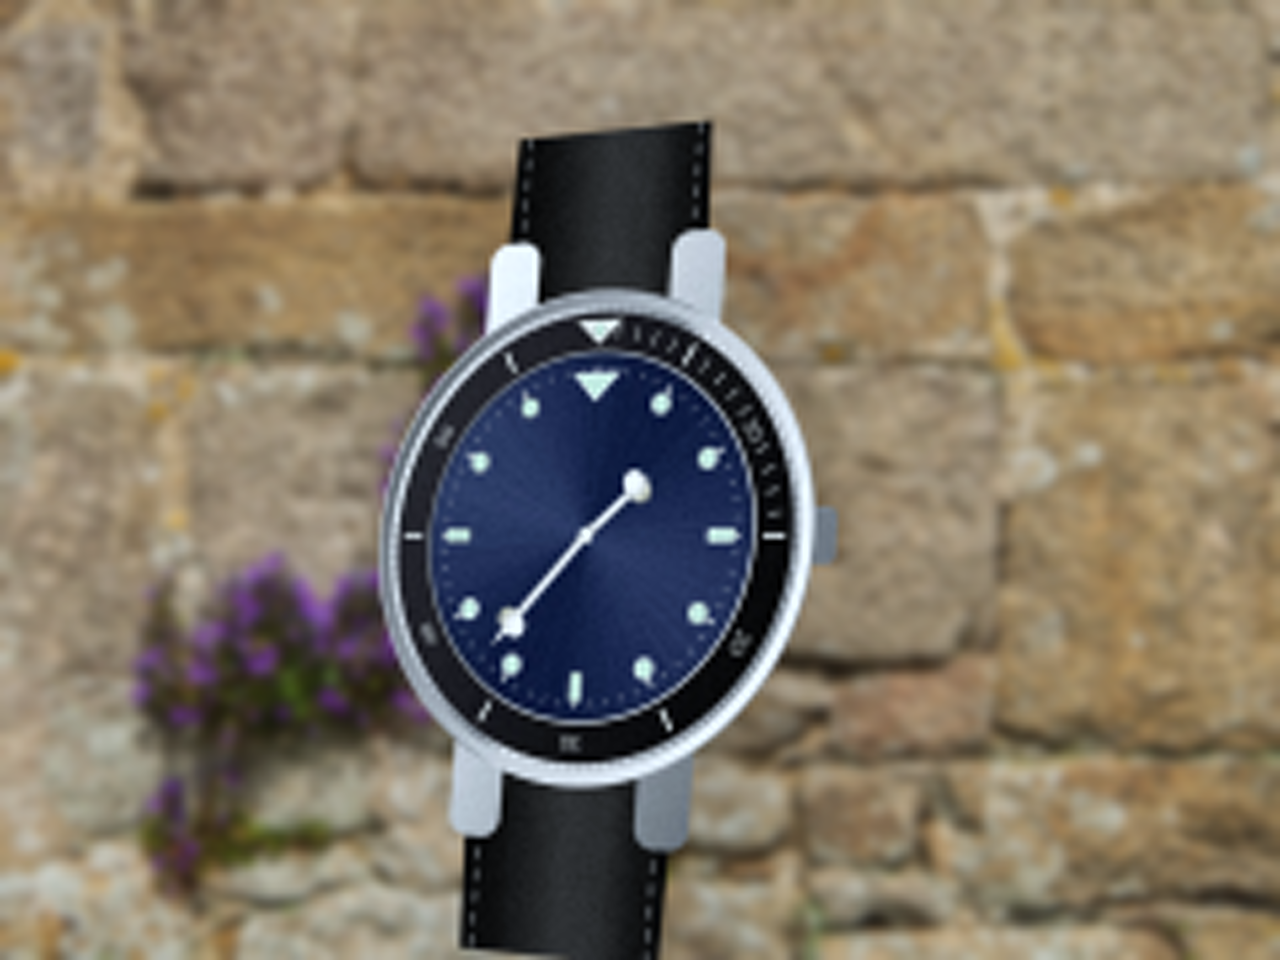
1:37
